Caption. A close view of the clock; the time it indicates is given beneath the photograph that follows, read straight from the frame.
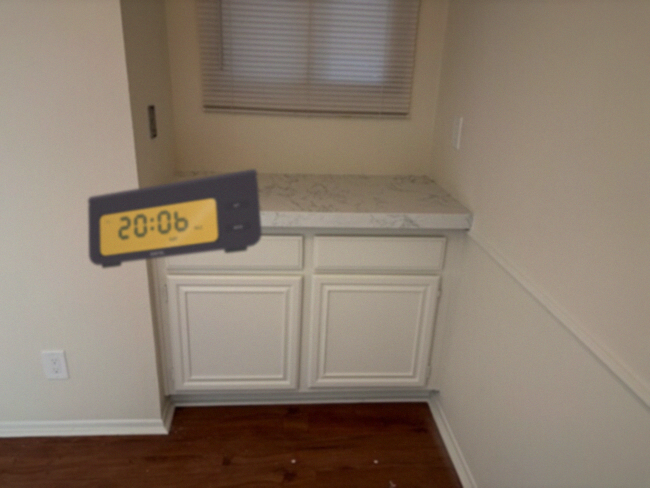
20:06
